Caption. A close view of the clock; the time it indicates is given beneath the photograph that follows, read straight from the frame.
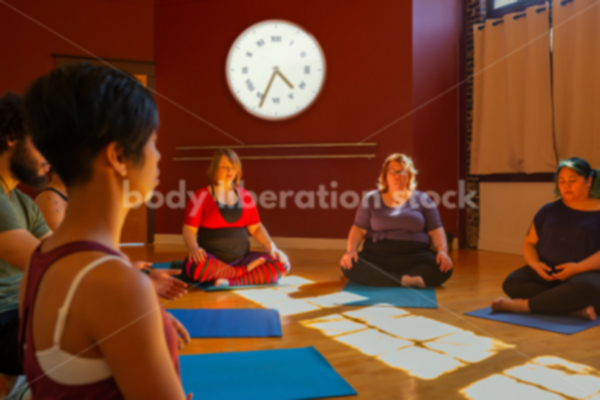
4:34
